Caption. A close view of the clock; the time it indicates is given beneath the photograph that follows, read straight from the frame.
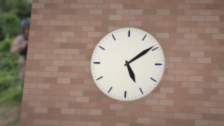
5:09
